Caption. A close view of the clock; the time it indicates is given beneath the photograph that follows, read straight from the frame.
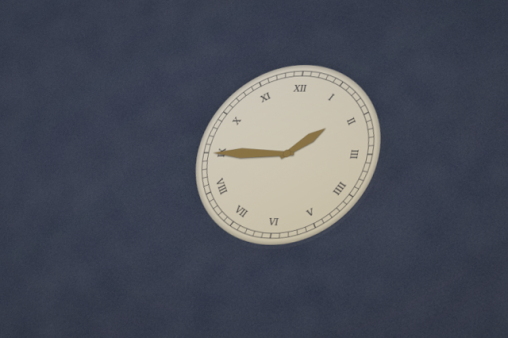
1:45
